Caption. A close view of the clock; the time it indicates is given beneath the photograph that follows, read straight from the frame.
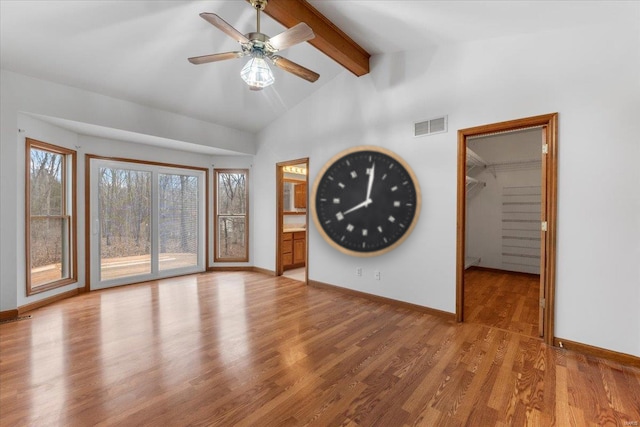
8:01
